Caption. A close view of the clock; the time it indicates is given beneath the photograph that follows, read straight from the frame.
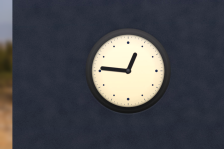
12:46
